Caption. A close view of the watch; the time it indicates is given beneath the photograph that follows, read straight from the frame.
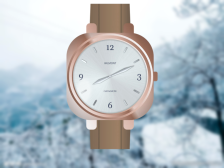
8:11
